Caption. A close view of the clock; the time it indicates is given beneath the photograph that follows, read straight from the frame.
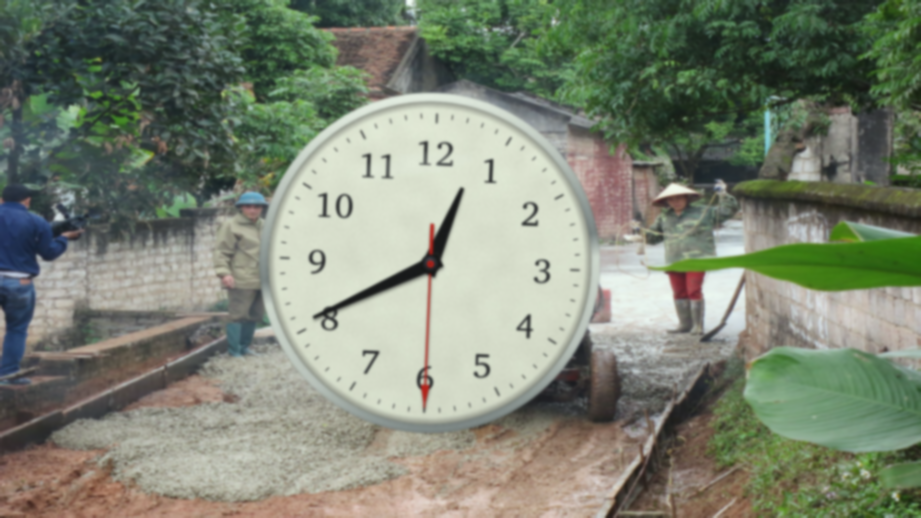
12:40:30
